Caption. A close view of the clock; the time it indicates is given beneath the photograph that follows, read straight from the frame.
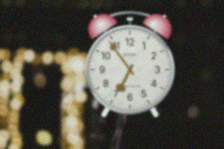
6:54
